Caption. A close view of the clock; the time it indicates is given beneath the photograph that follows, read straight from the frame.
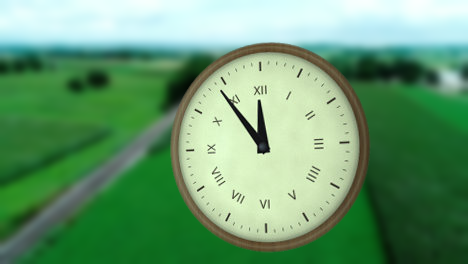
11:54
